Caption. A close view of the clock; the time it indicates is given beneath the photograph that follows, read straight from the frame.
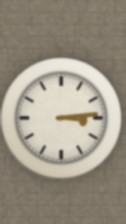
3:14
